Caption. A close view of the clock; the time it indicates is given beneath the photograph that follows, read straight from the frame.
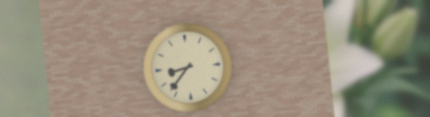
8:37
